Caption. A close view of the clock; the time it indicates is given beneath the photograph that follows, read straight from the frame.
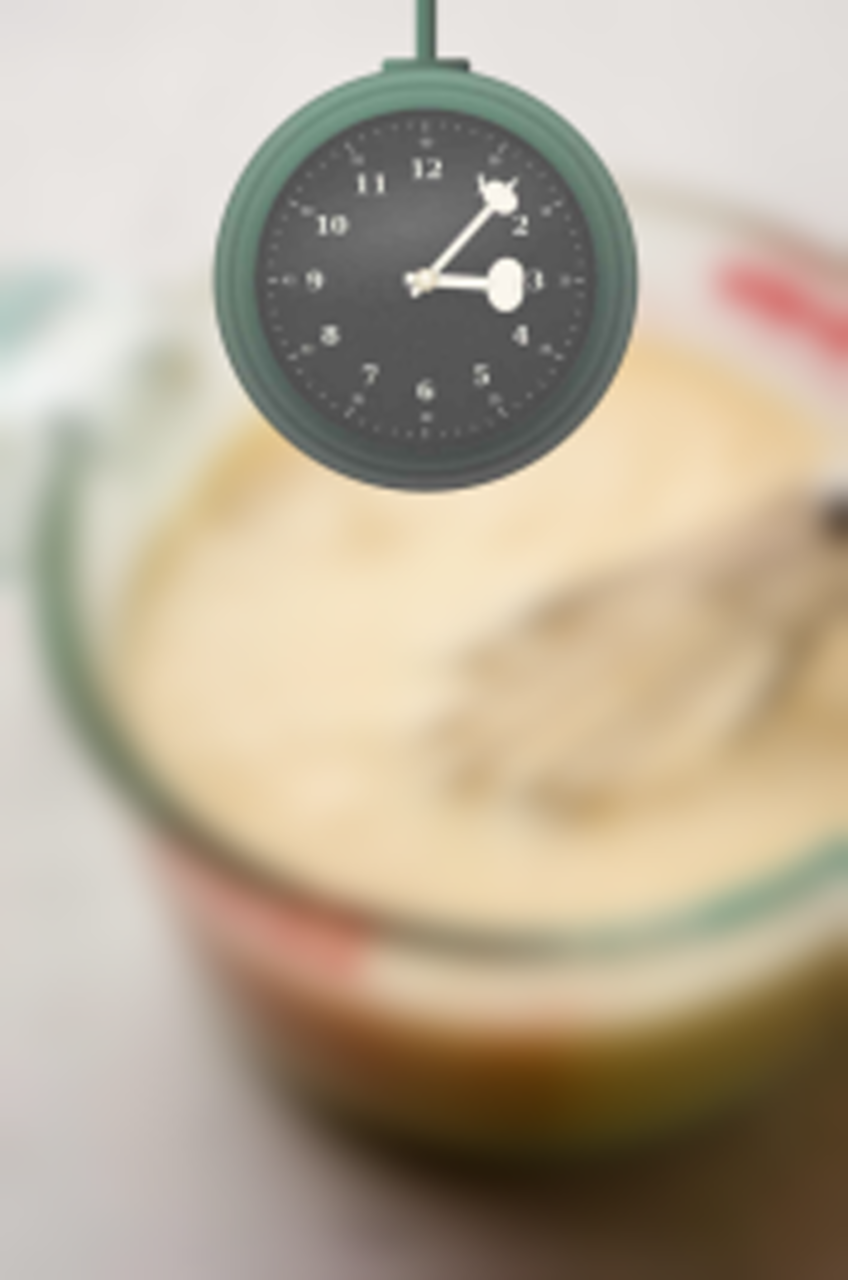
3:07
